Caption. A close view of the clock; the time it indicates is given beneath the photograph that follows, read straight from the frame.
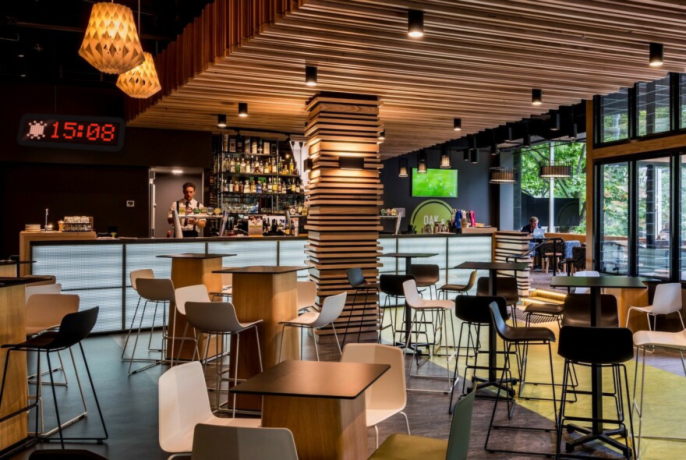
15:08
